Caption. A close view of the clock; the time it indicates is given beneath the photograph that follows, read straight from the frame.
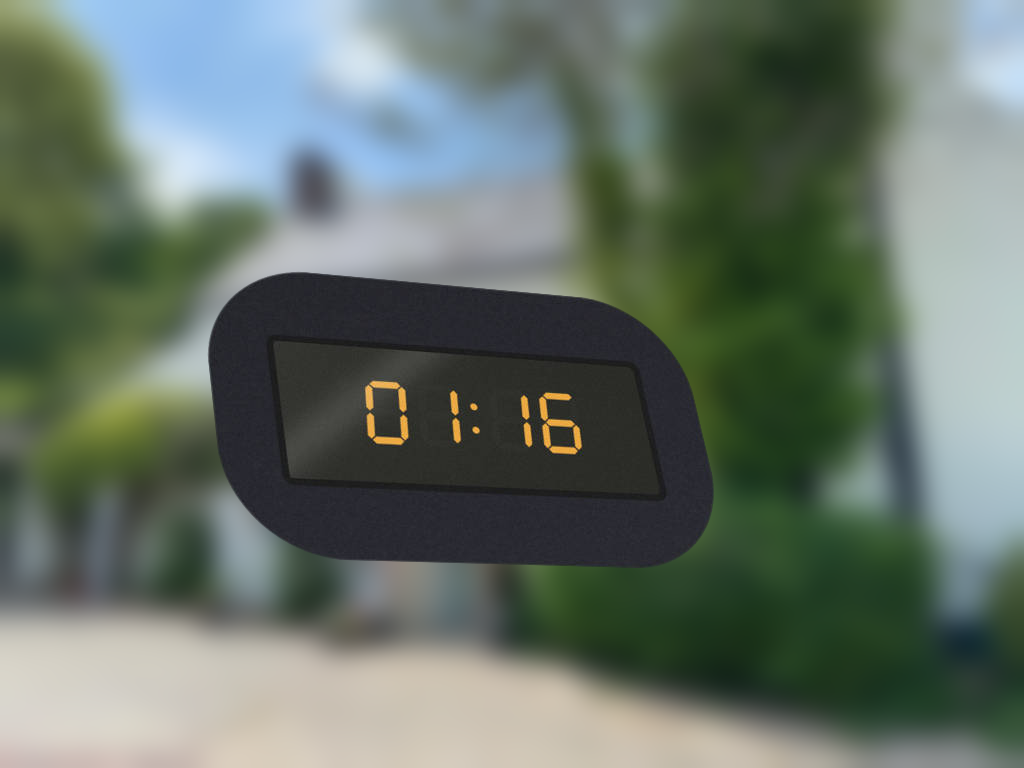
1:16
